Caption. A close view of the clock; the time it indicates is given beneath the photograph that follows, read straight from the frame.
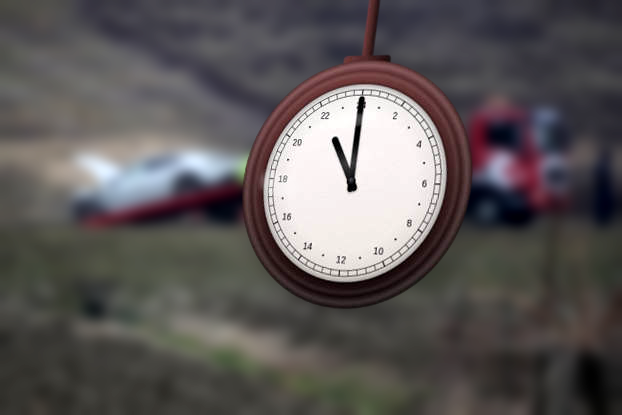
22:00
